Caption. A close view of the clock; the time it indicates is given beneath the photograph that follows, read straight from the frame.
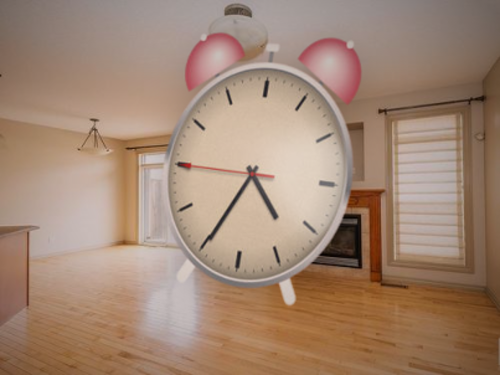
4:34:45
